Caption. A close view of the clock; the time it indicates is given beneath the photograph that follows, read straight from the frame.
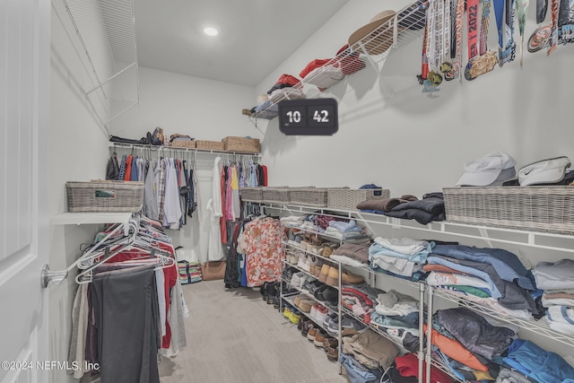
10:42
